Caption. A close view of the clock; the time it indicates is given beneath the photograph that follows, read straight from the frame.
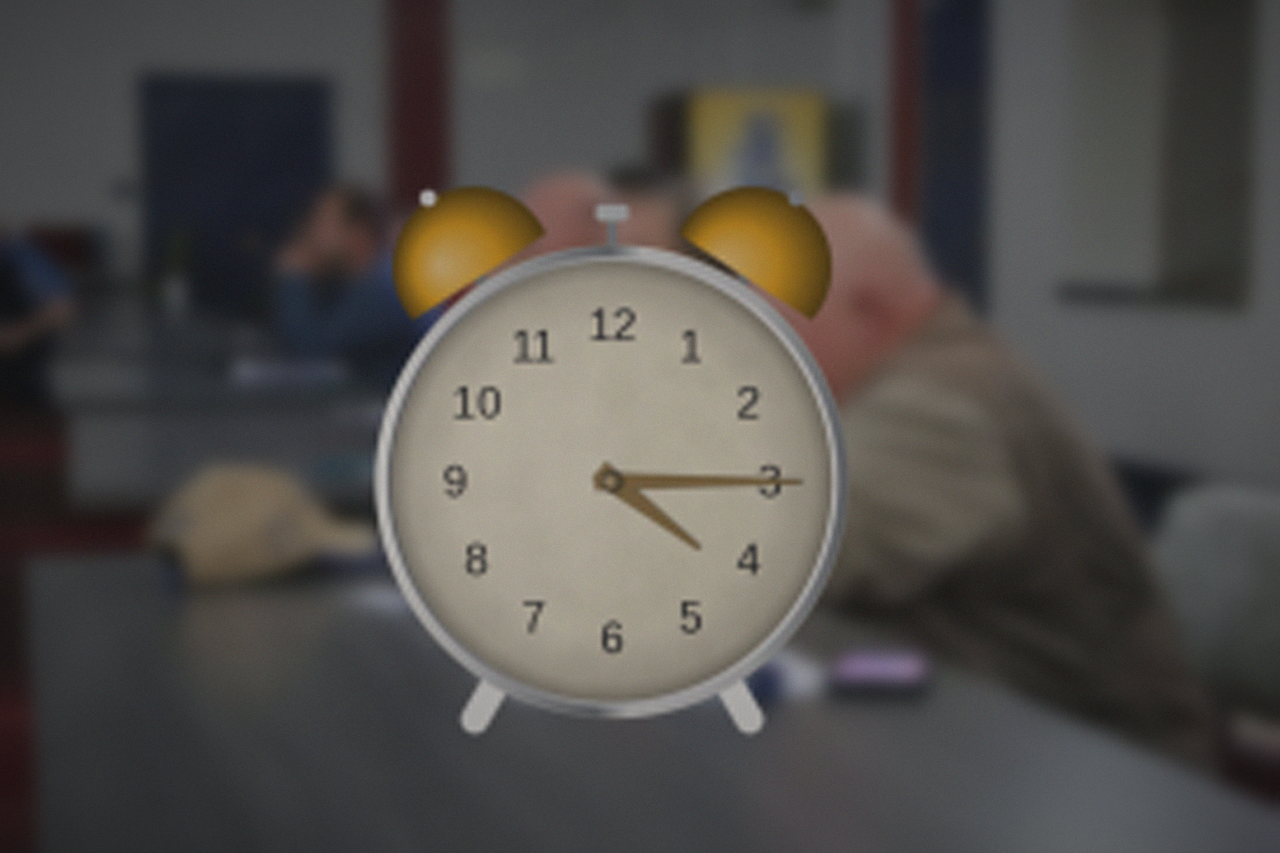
4:15
